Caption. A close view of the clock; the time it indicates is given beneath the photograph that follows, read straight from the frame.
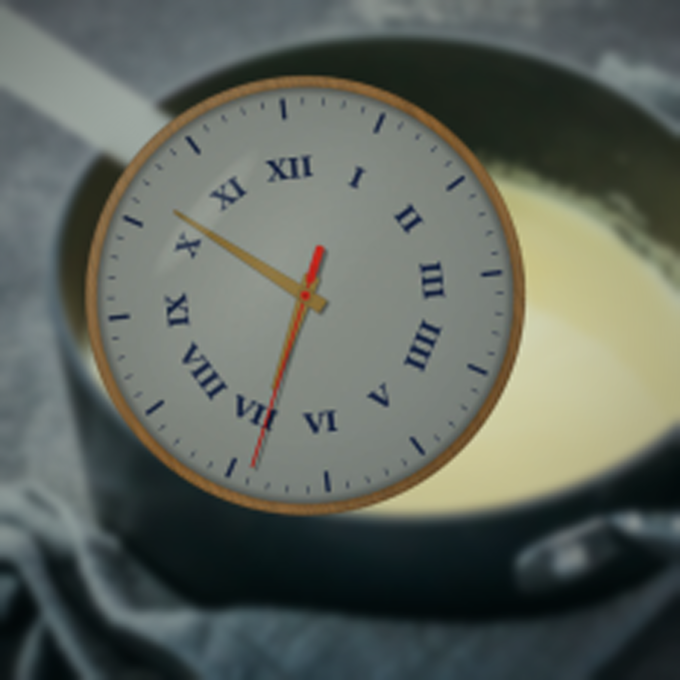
6:51:34
